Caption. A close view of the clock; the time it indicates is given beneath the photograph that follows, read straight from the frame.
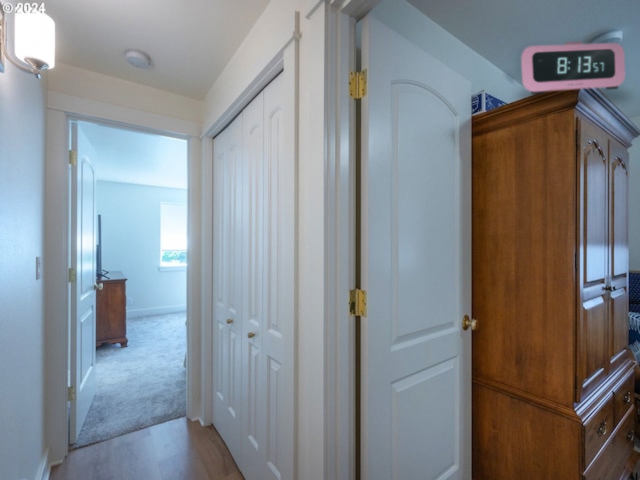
8:13
